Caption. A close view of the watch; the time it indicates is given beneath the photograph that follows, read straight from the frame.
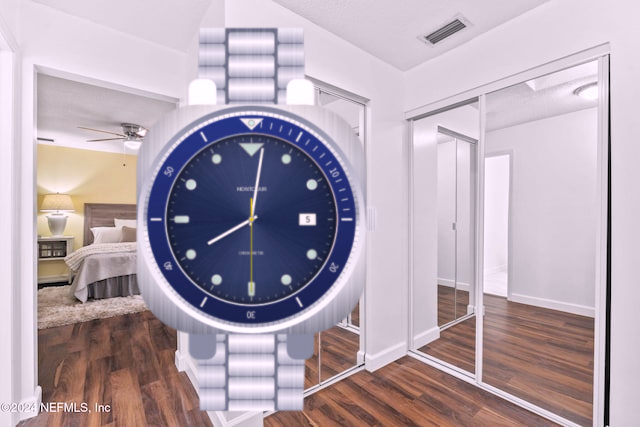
8:01:30
